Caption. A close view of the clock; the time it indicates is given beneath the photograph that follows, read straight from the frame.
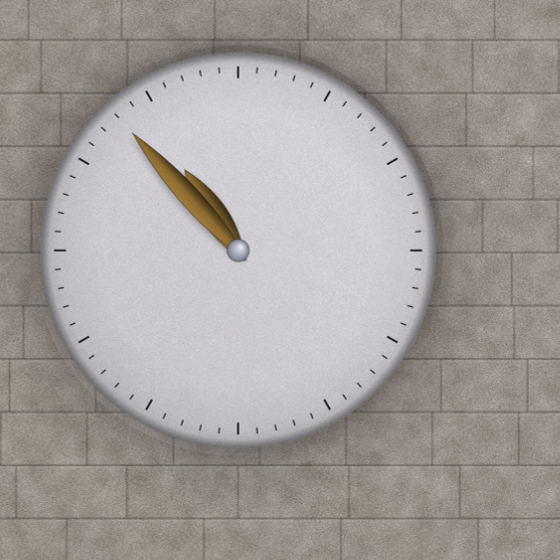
10:53
